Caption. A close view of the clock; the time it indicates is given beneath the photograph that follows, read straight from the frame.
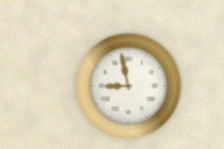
8:58
